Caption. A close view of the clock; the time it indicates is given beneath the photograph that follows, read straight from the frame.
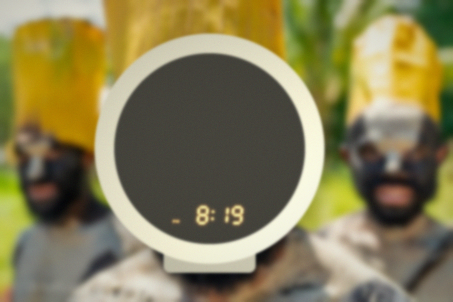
8:19
